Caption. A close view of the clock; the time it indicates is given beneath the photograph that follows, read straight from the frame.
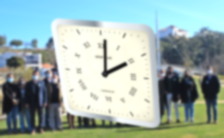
2:01
